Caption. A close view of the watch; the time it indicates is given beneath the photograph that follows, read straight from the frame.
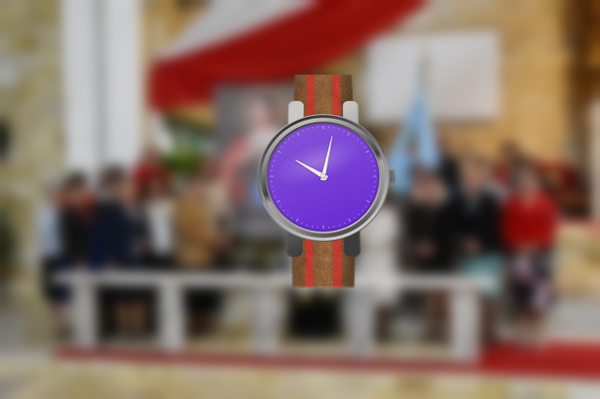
10:02
